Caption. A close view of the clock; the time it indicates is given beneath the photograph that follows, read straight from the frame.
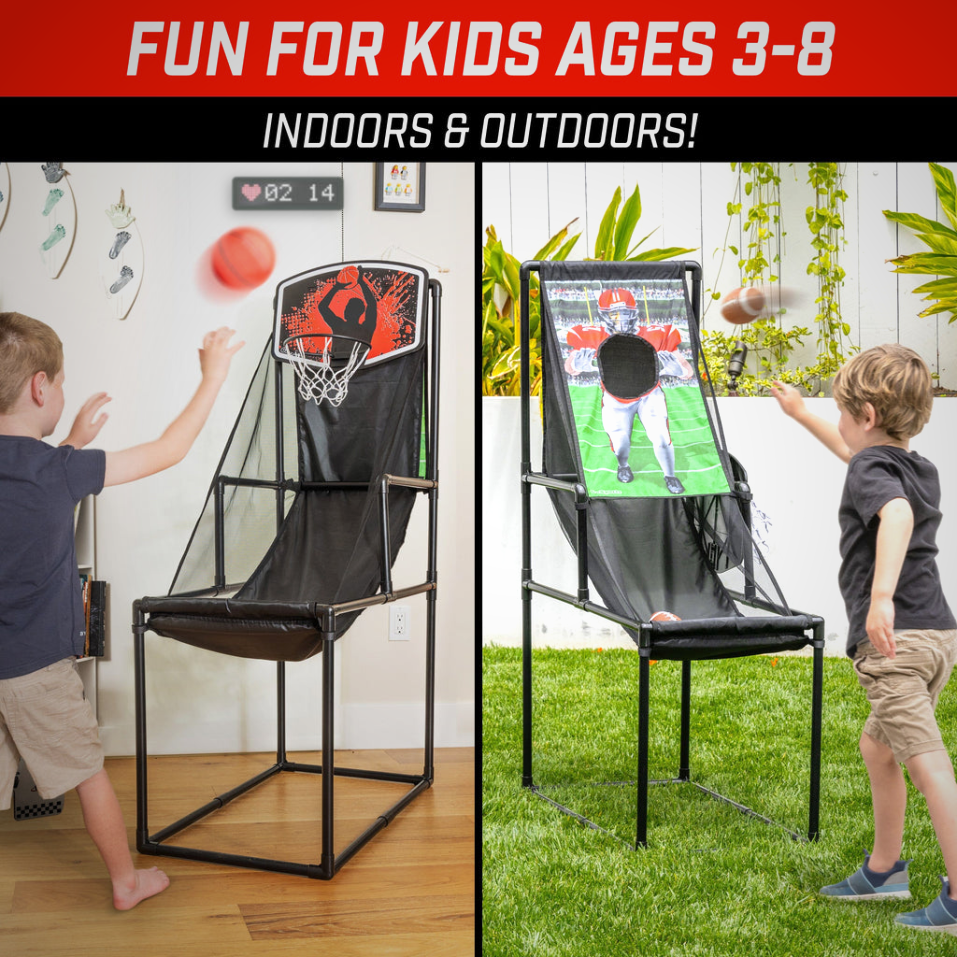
2:14
